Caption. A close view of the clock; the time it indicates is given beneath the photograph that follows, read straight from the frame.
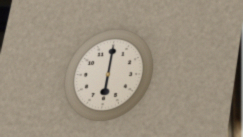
6:00
